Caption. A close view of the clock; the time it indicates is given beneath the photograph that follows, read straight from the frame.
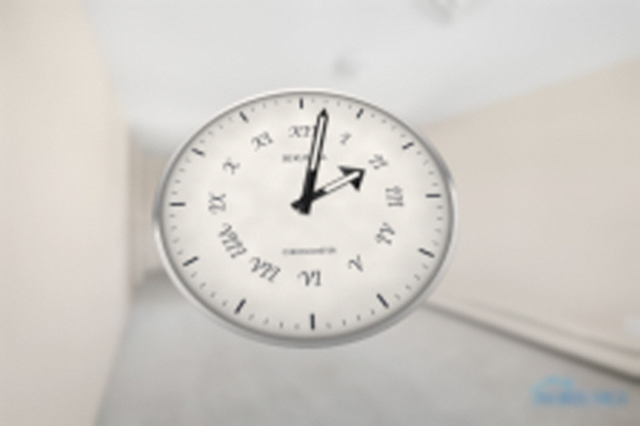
2:02
